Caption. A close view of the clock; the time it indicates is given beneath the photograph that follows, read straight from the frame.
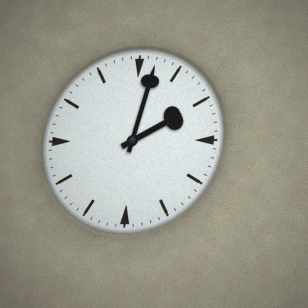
2:02
